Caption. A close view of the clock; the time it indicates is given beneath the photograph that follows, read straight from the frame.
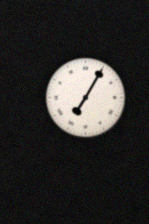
7:05
